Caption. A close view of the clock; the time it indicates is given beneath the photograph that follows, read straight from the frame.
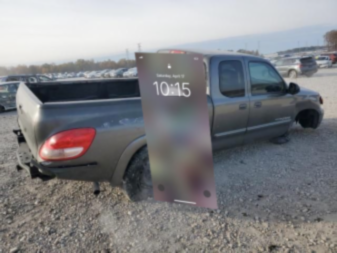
10:15
